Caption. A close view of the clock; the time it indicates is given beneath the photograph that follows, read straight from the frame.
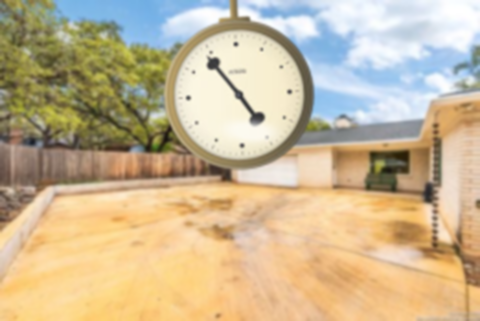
4:54
